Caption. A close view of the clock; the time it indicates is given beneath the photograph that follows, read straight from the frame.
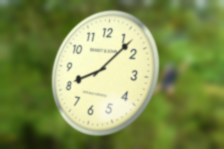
8:07
